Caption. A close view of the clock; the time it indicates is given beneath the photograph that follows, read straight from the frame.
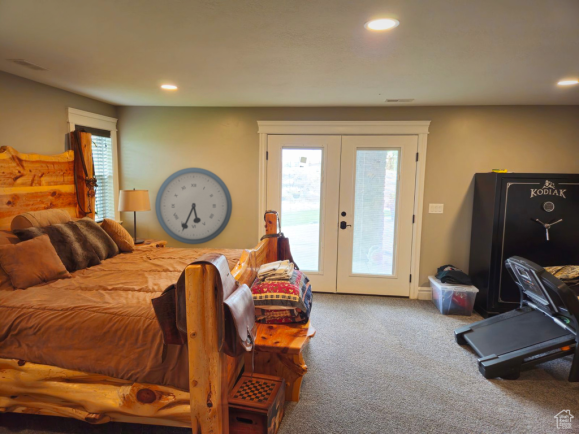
5:34
